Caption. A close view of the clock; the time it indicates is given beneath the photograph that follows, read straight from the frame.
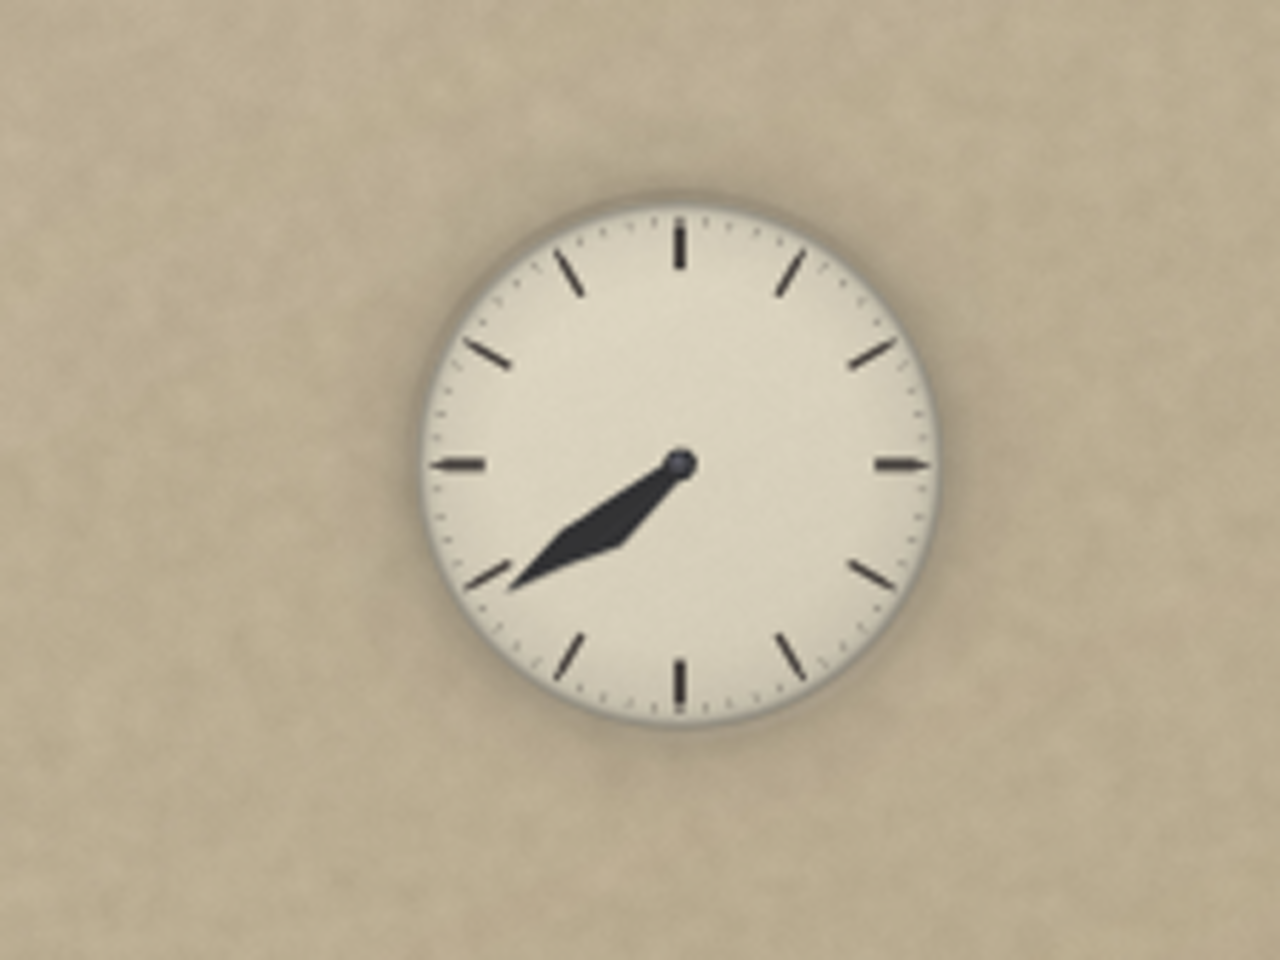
7:39
